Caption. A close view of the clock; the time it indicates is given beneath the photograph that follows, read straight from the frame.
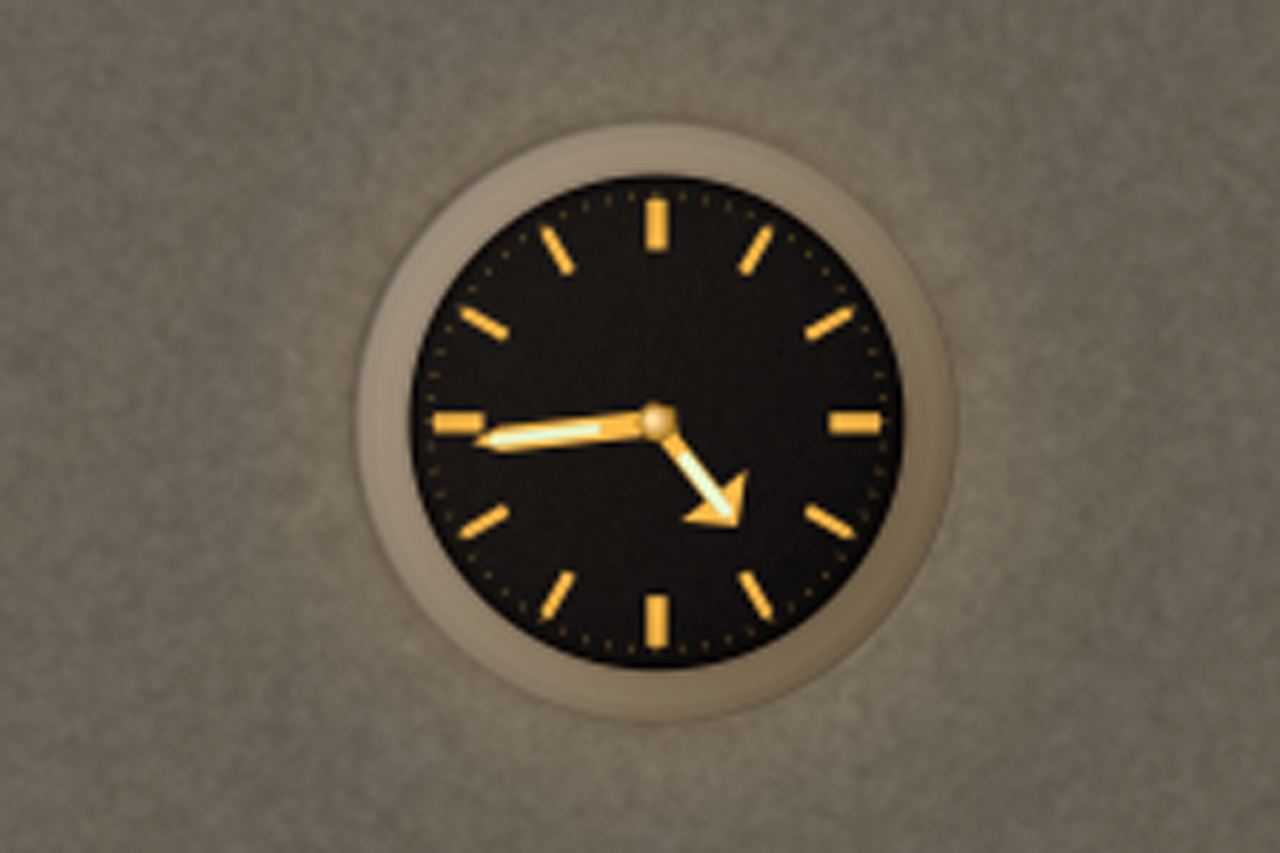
4:44
